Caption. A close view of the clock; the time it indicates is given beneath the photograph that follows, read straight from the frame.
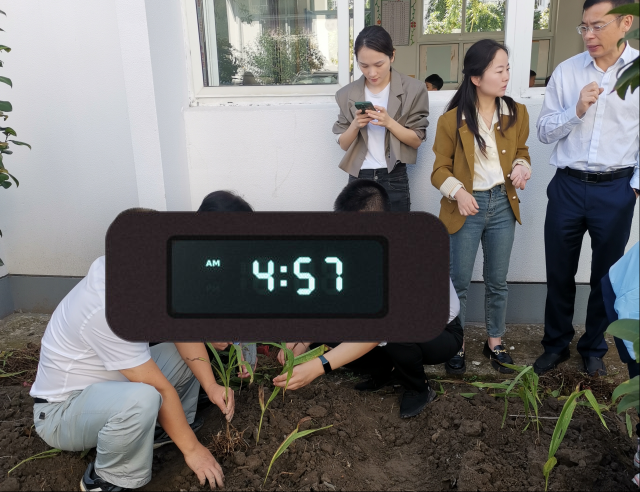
4:57
